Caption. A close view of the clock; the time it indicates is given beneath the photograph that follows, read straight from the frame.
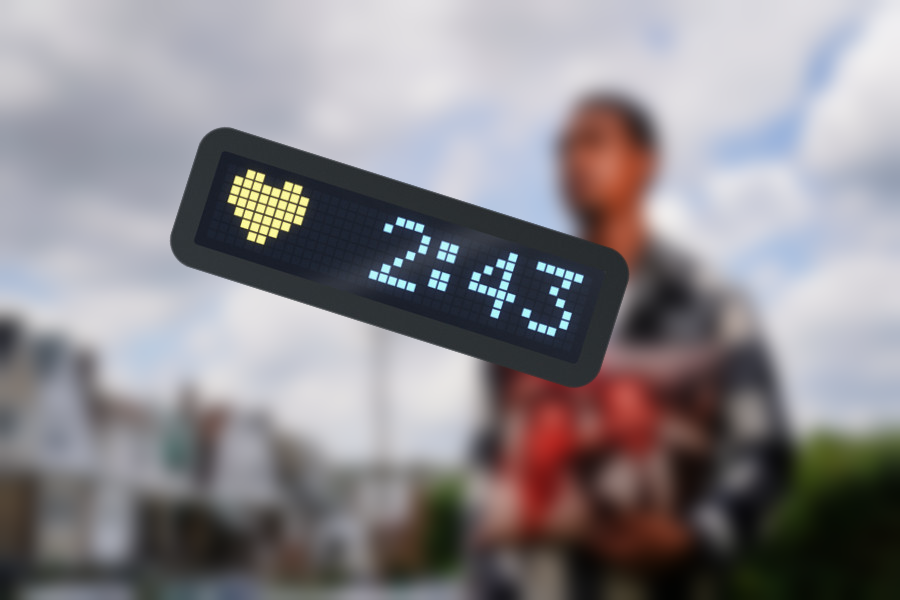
2:43
